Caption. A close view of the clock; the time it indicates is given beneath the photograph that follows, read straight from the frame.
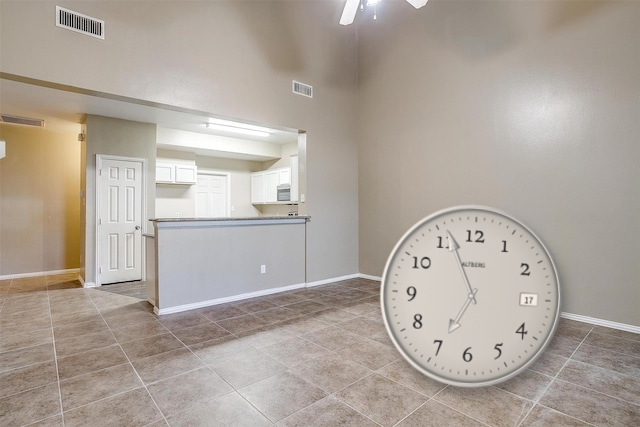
6:56
